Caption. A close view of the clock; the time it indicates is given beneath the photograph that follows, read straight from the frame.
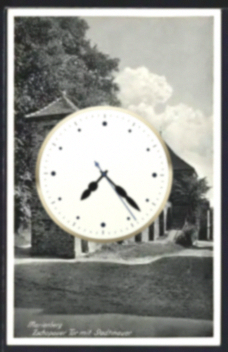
7:22:24
